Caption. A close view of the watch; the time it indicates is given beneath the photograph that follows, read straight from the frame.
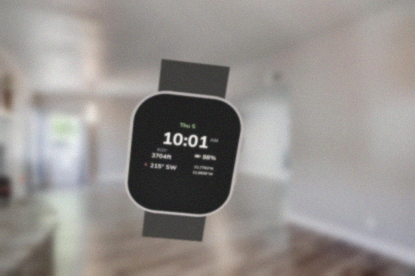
10:01
